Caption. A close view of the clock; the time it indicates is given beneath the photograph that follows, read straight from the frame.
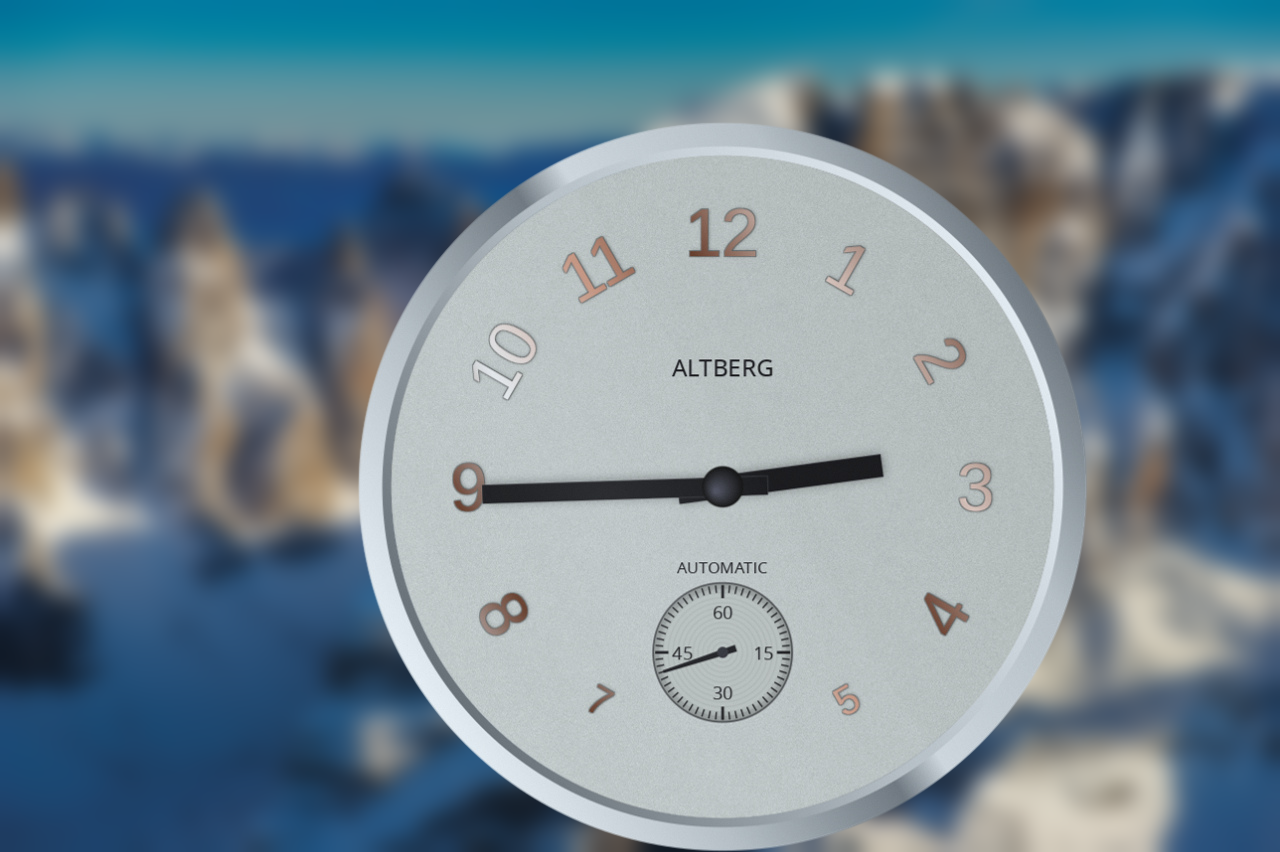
2:44:42
